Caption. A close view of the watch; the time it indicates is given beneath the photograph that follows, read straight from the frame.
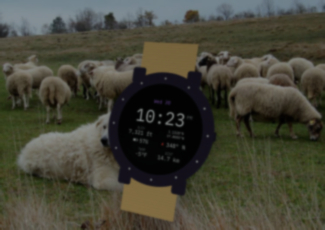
10:23
